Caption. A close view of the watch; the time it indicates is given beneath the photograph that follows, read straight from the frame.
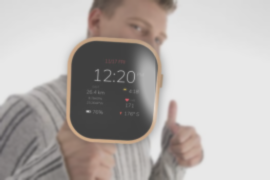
12:20
